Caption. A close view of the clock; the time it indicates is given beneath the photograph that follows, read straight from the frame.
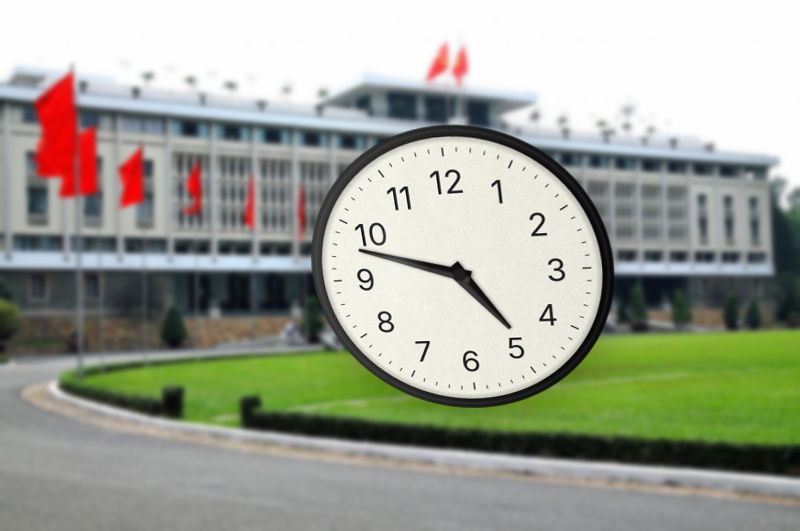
4:48
